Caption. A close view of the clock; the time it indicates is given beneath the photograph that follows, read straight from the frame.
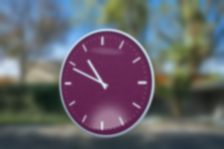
10:49
